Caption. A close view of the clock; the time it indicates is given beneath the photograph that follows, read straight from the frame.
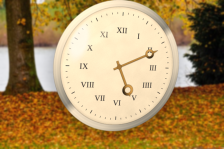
5:11
